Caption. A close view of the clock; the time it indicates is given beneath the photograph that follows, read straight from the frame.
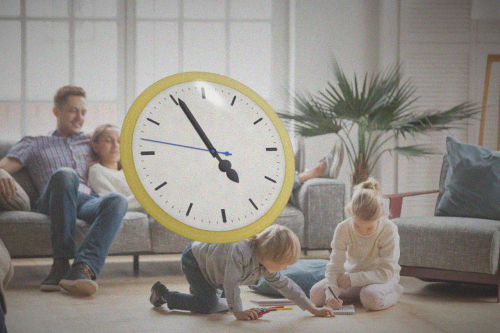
4:55:47
